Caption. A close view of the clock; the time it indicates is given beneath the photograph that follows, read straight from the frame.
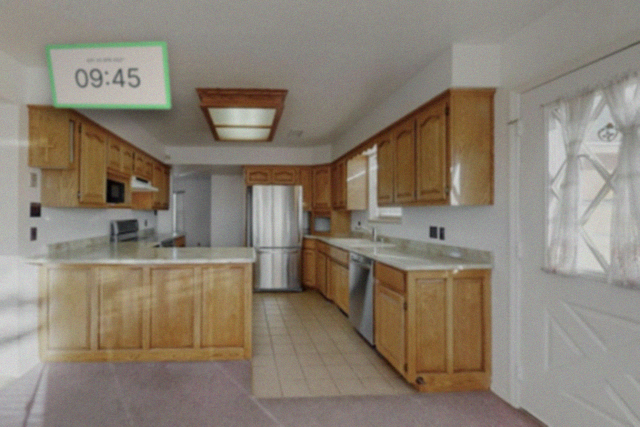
9:45
